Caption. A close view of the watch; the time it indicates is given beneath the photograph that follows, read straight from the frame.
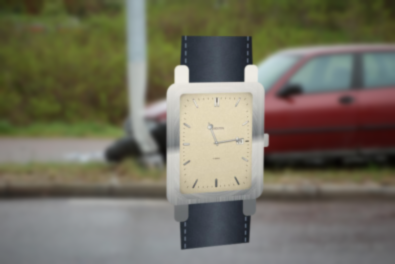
11:14
